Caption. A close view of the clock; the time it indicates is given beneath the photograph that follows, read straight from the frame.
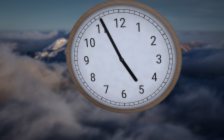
4:56
